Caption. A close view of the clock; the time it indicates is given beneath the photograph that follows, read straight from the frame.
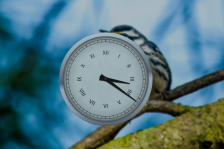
3:21
